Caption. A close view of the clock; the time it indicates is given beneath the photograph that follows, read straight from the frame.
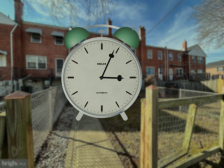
3:04
